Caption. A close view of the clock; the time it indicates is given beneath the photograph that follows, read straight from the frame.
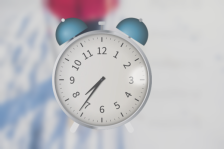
7:36
